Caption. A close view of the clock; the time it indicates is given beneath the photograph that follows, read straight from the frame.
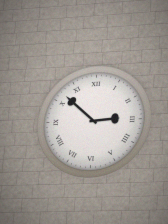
2:52
